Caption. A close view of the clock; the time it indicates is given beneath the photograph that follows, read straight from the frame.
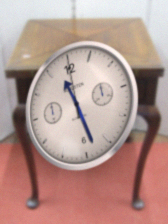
11:28
